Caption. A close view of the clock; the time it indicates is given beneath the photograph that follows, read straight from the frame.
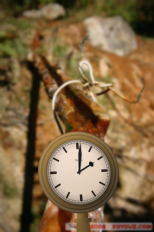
2:01
